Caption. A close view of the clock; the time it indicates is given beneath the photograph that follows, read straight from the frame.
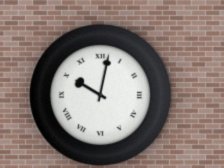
10:02
